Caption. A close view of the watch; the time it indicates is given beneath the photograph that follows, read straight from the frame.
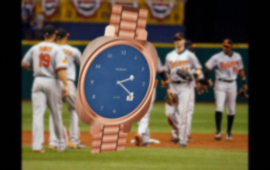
2:21
